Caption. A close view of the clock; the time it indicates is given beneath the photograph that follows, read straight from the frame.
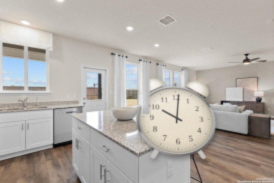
10:01
